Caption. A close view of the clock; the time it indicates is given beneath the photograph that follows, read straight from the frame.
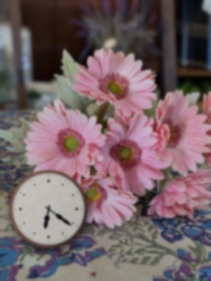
6:21
